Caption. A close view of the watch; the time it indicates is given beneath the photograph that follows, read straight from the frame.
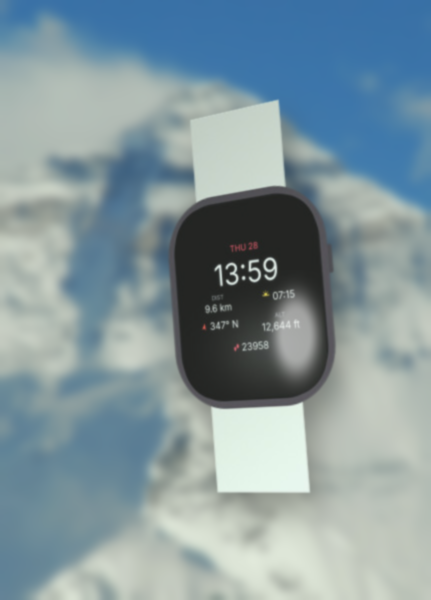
13:59
